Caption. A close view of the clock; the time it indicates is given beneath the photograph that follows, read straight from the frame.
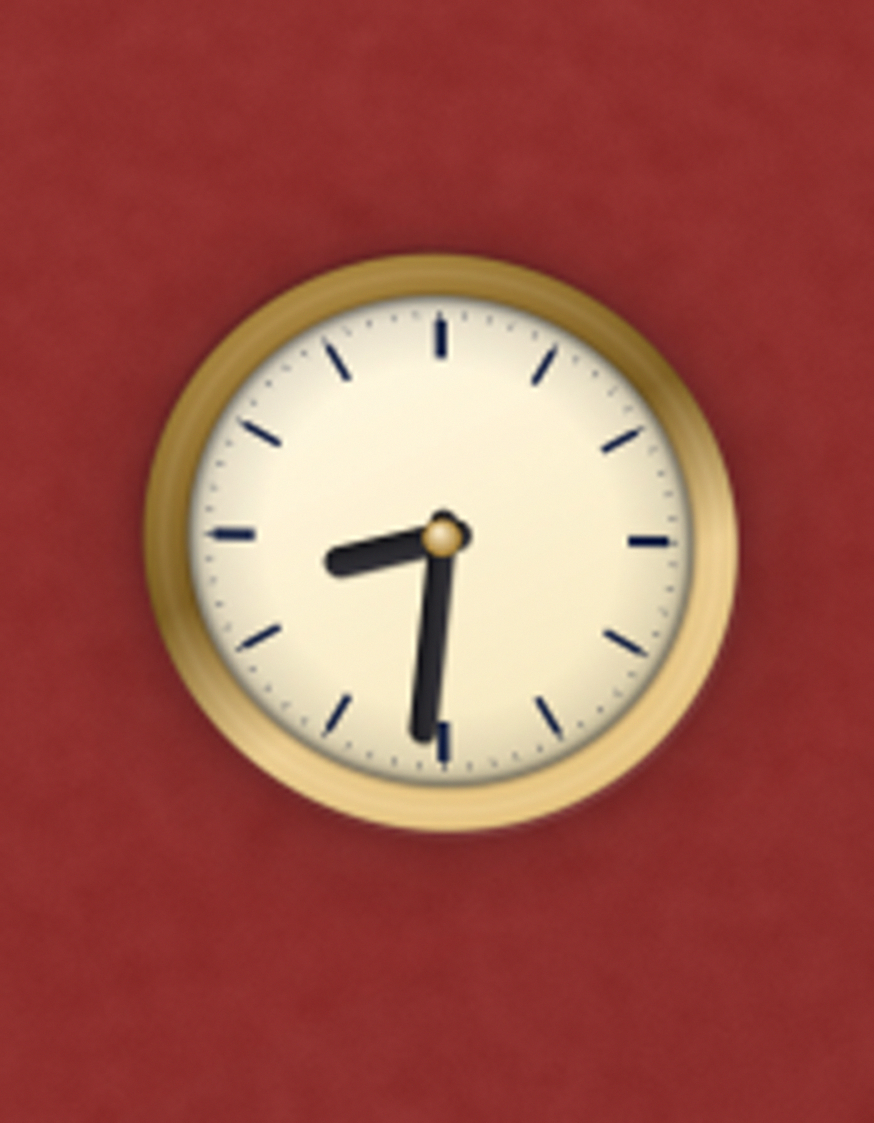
8:31
